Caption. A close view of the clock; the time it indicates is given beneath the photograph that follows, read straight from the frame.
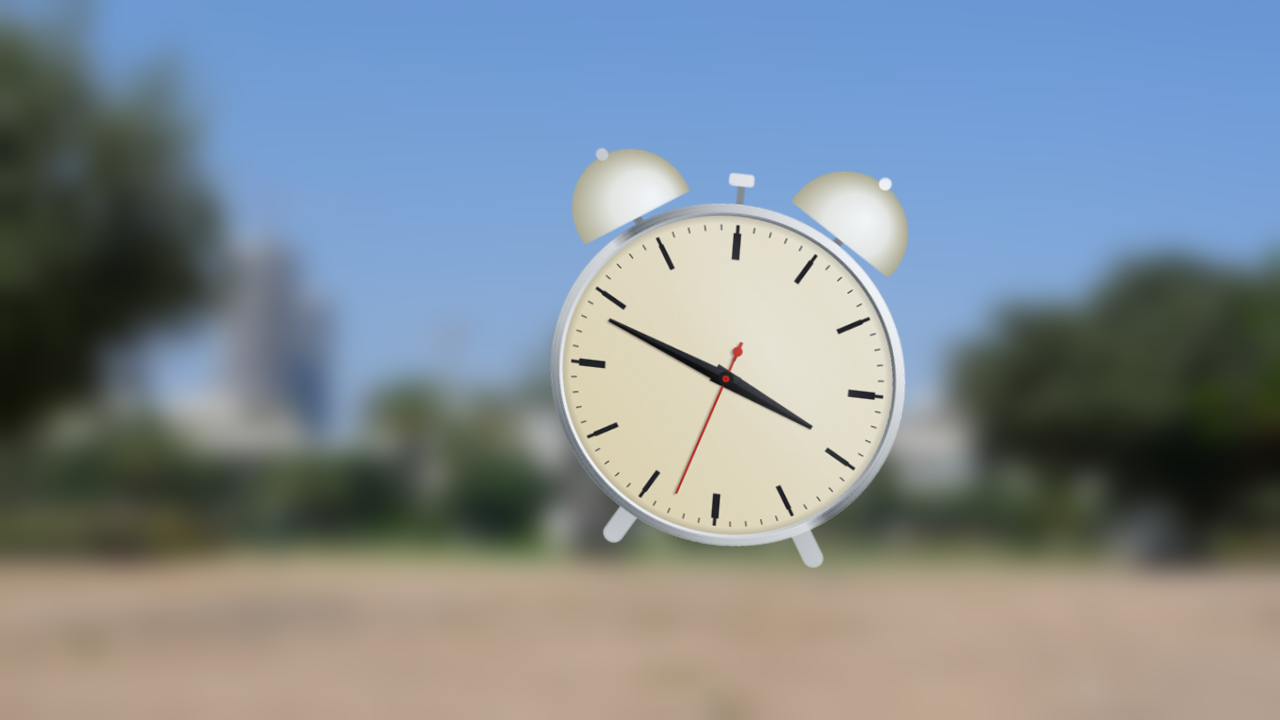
3:48:33
